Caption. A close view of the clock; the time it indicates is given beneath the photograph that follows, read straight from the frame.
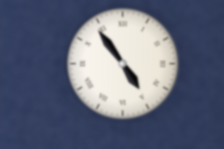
4:54
